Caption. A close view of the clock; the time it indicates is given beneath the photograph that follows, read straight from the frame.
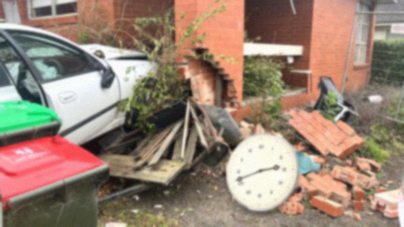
2:42
